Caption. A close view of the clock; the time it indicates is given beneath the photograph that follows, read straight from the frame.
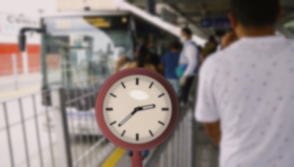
2:38
